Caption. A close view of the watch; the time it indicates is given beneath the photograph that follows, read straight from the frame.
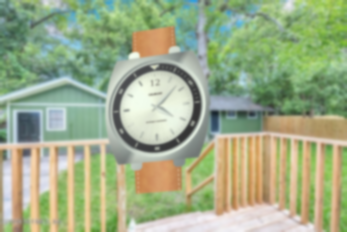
4:08
